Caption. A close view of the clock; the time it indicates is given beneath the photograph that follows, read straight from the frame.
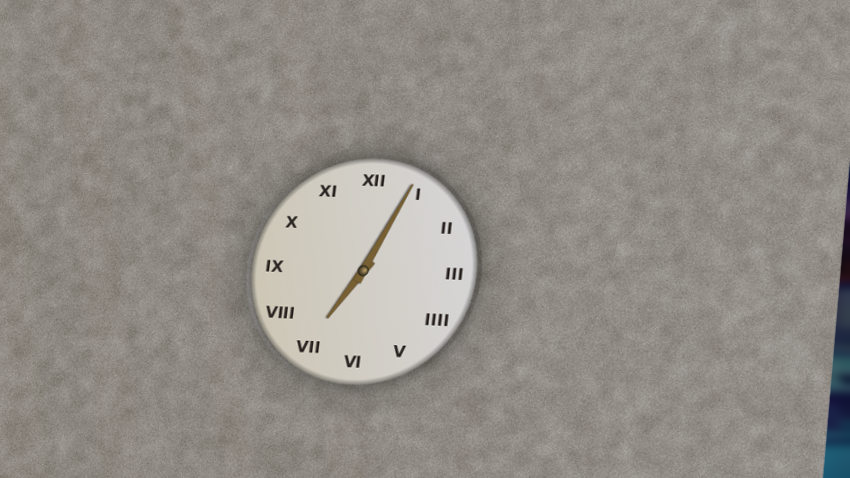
7:04
